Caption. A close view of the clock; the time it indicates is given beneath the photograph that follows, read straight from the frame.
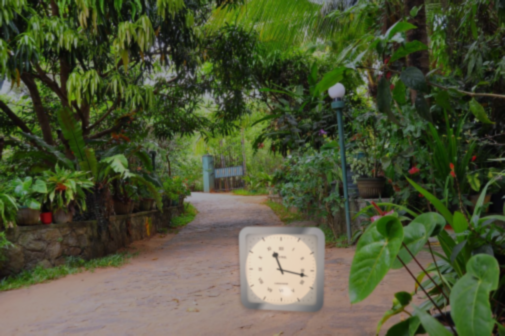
11:17
